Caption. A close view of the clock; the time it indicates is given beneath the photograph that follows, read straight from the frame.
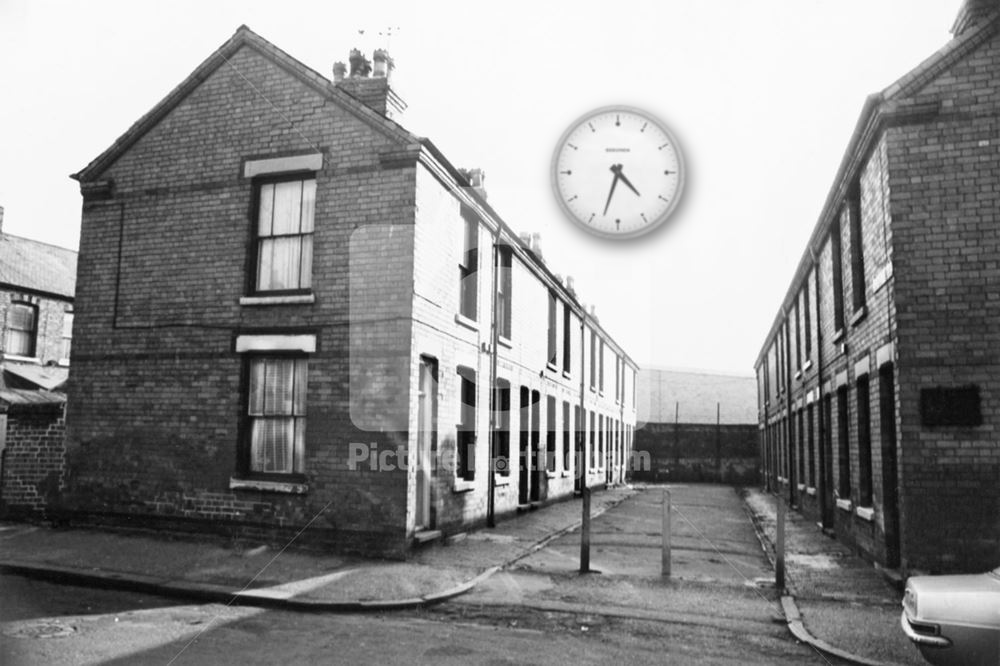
4:33
